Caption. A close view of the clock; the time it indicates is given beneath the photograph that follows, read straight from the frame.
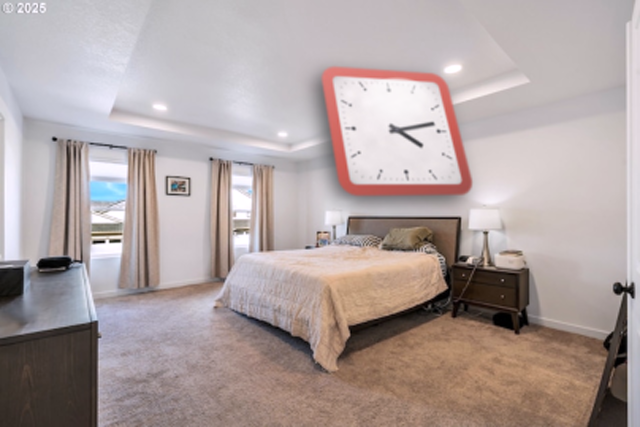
4:13
